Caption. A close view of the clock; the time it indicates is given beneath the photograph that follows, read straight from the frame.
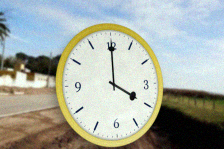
4:00
